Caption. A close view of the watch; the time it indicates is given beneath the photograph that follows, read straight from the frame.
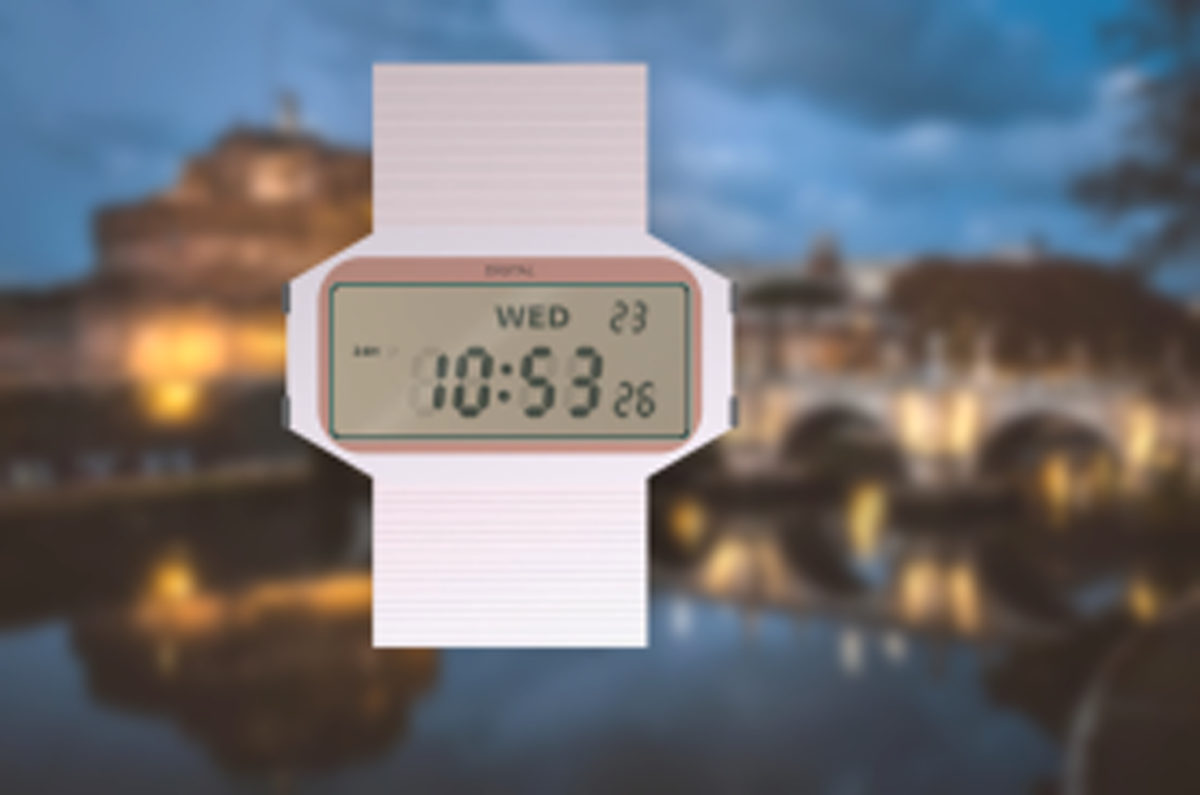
10:53:26
